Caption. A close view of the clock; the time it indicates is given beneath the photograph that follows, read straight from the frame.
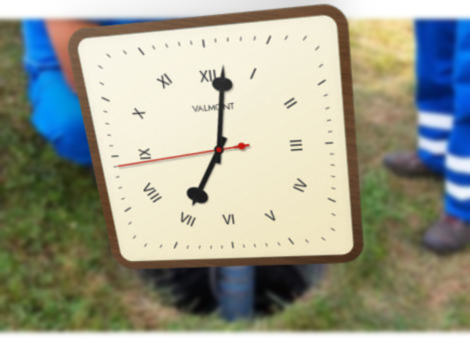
7:01:44
